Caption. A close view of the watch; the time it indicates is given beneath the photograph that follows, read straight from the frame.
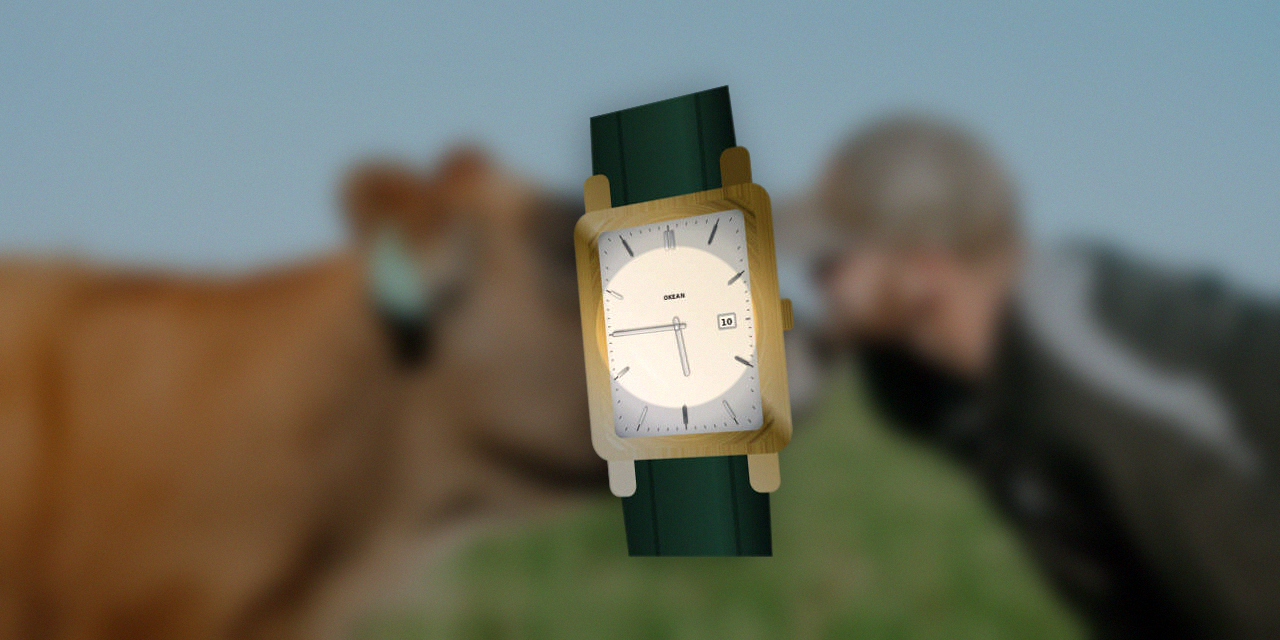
5:45
